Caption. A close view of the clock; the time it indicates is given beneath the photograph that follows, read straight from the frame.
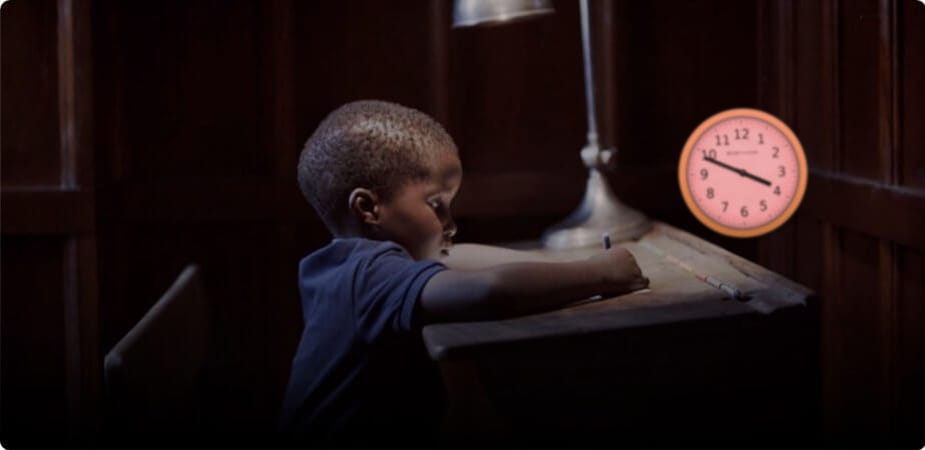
3:49
